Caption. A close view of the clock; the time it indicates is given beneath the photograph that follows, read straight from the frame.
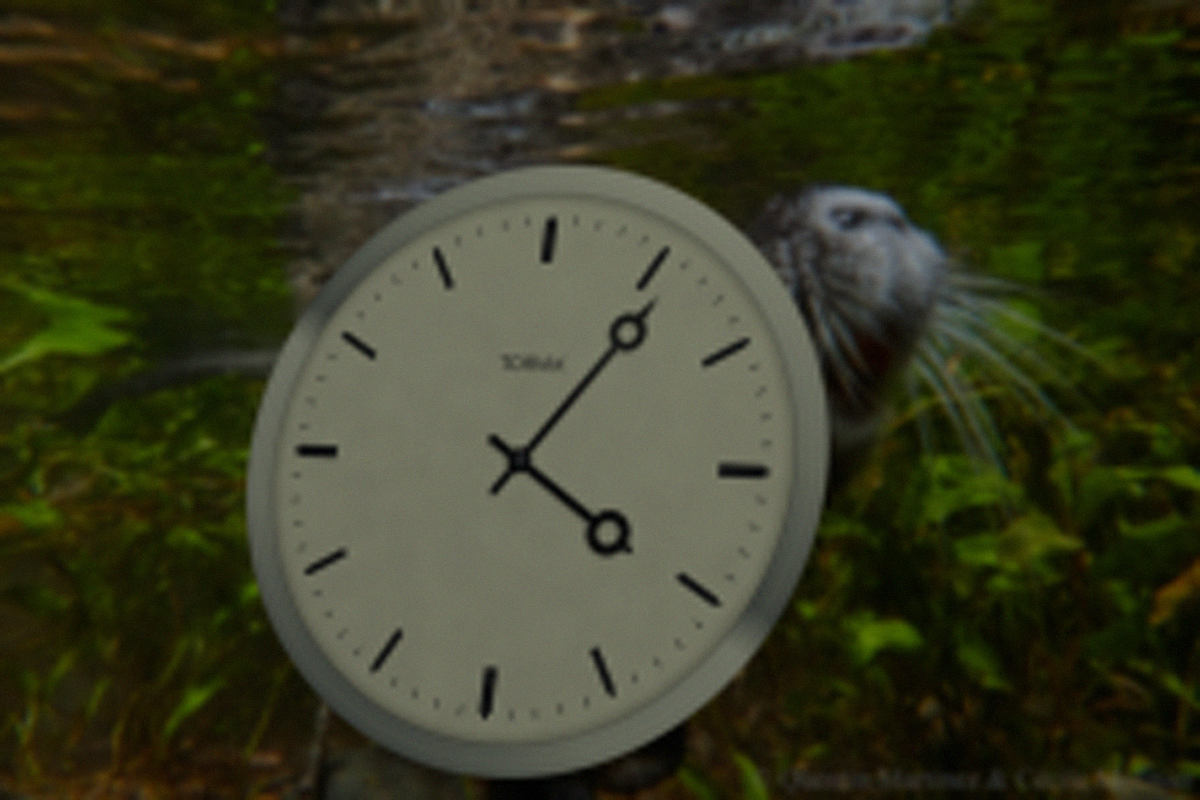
4:06
